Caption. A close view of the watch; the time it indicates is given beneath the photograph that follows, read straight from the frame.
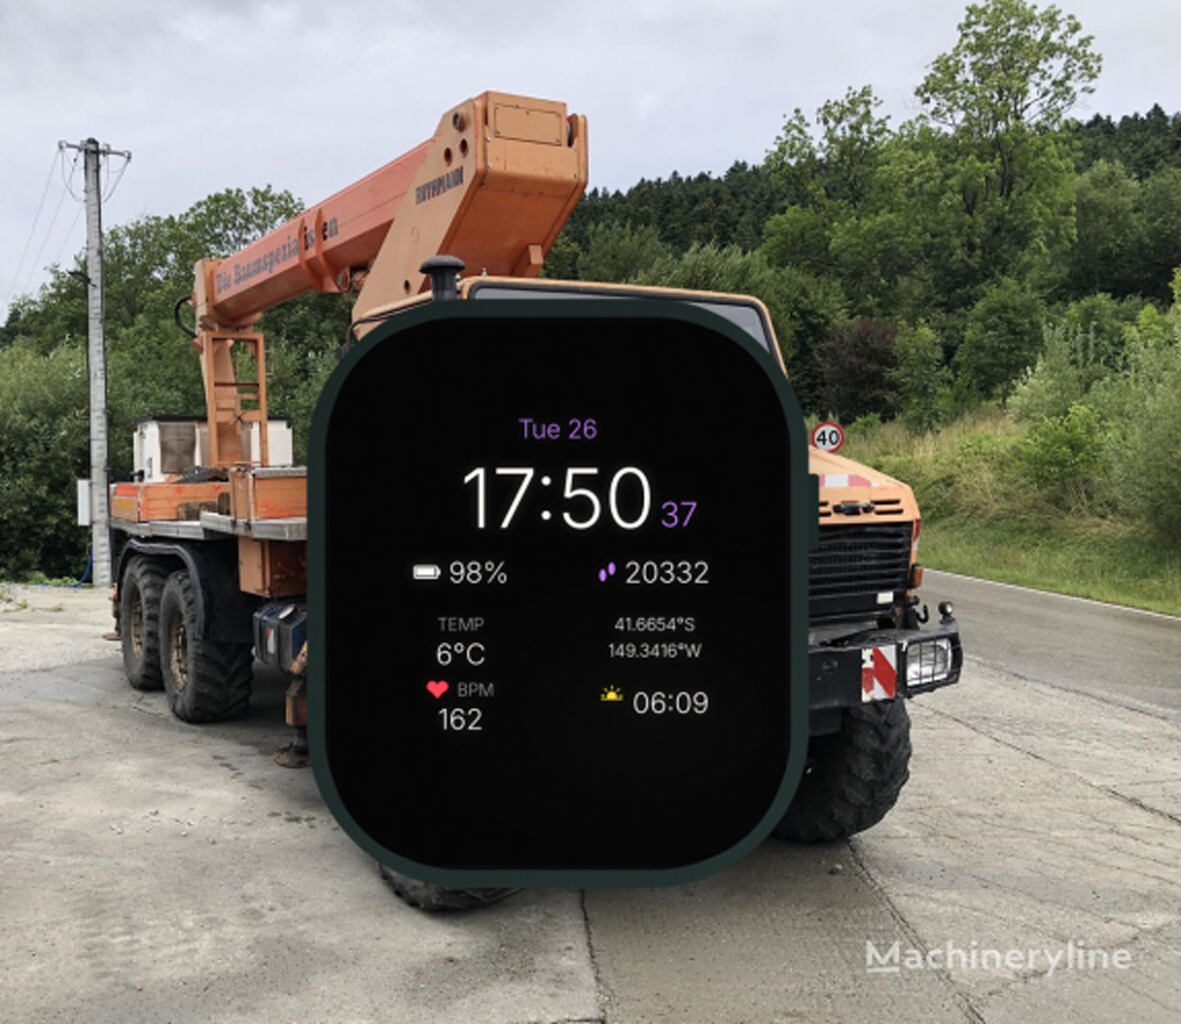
17:50:37
